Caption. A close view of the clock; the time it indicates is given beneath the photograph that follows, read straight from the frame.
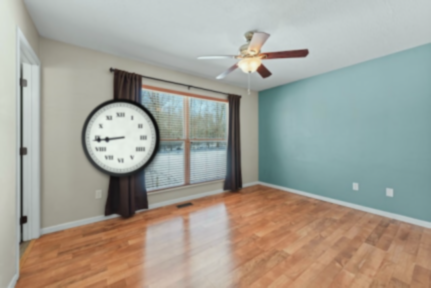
8:44
